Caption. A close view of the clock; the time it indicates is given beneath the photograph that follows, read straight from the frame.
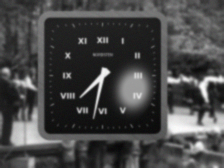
7:32
